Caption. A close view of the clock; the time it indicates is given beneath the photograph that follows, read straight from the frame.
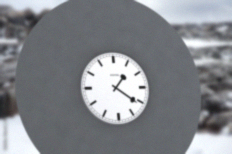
1:21
